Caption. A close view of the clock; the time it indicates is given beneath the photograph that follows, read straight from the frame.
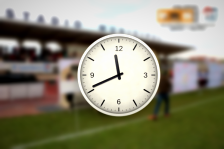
11:41
